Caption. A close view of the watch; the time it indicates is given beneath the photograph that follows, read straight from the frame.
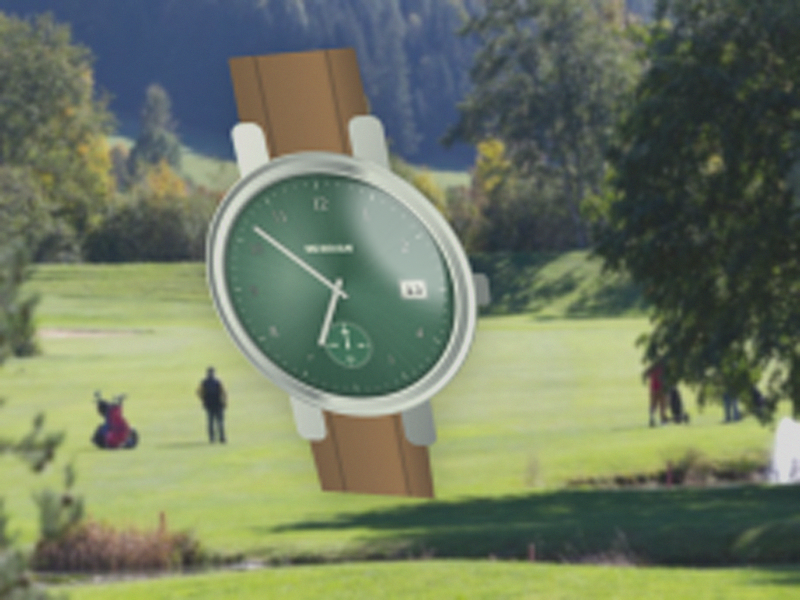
6:52
